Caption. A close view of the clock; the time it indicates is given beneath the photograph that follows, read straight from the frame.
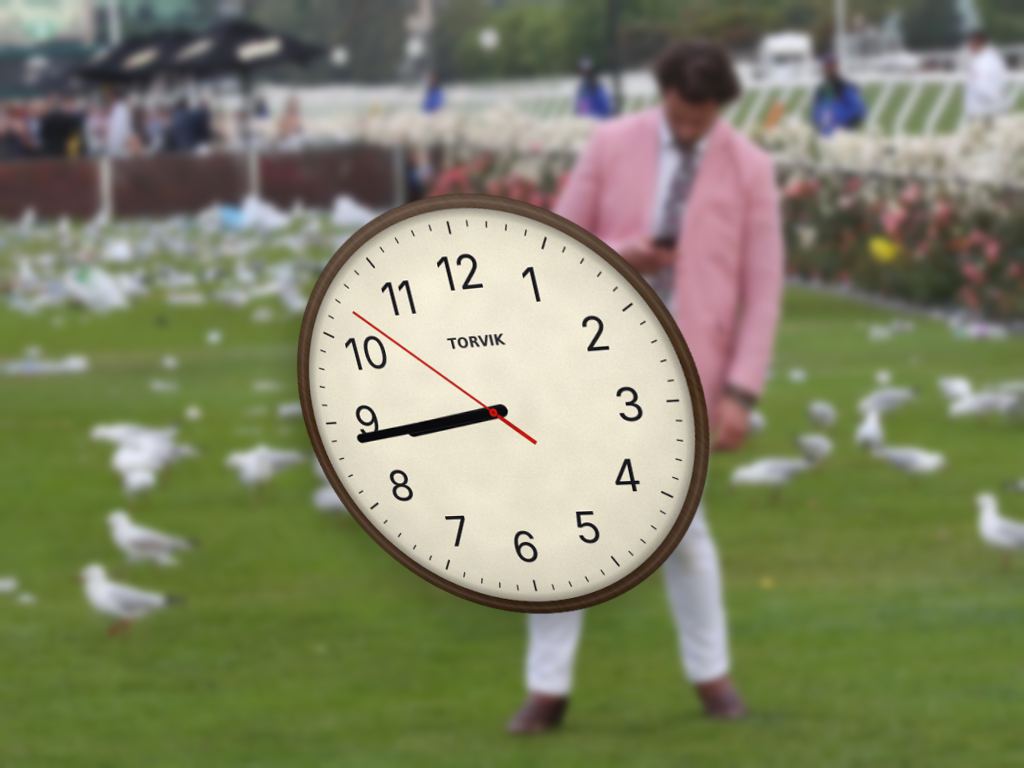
8:43:52
